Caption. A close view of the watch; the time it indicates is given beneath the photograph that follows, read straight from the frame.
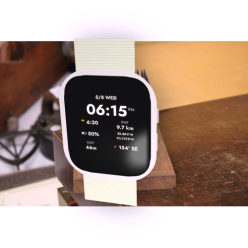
6:15
